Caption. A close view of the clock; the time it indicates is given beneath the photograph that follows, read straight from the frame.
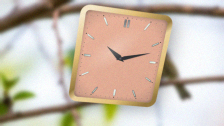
10:12
